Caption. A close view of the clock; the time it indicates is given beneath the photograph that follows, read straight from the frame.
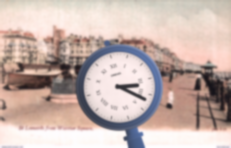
3:22
